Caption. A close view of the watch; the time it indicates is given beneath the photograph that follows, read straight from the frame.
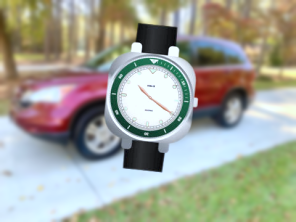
10:20
